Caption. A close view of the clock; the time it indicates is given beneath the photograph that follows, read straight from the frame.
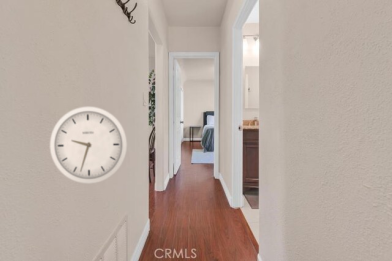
9:33
